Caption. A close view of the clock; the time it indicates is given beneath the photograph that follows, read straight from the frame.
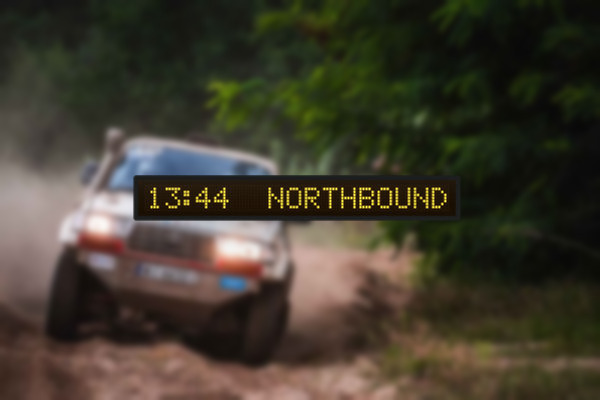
13:44
